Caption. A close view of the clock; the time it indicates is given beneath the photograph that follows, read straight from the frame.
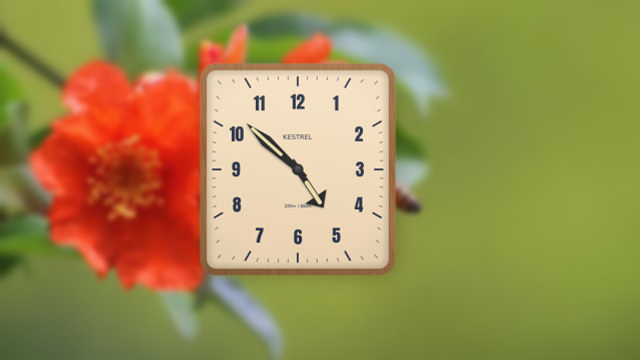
4:52
